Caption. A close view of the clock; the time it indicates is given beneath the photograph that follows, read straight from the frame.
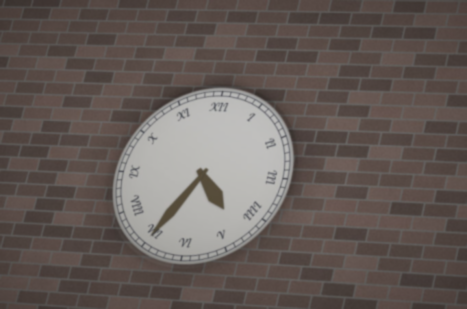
4:35
